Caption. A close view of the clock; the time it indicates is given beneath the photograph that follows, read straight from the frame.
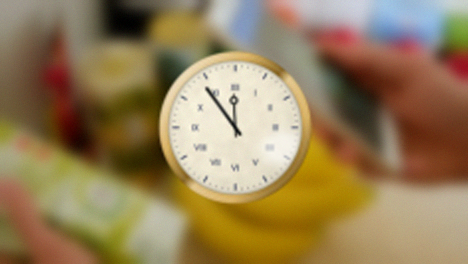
11:54
